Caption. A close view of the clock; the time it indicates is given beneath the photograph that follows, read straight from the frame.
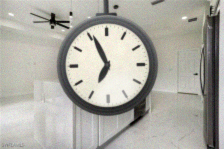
6:56
